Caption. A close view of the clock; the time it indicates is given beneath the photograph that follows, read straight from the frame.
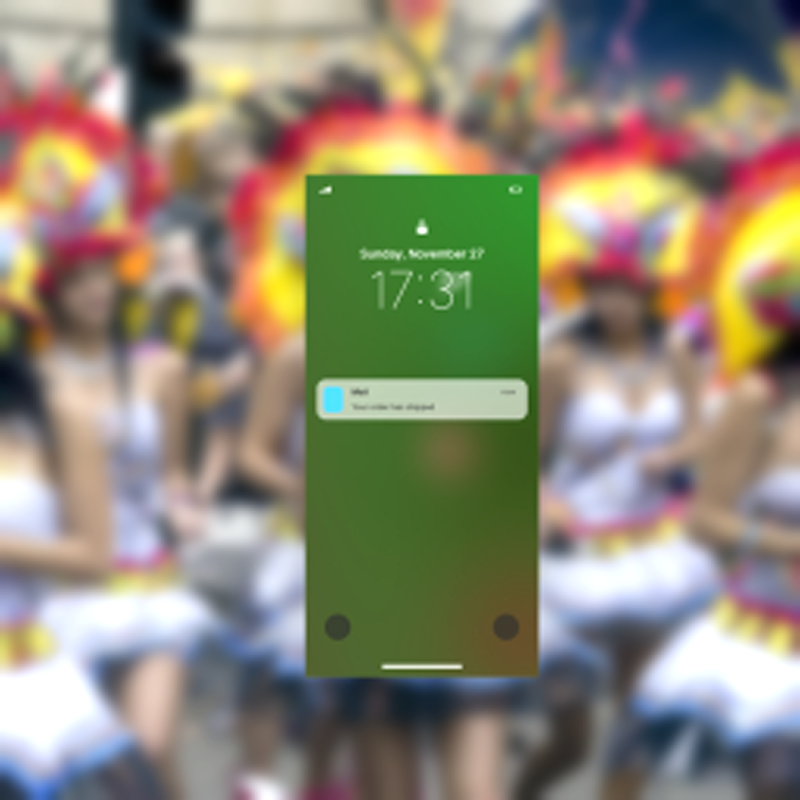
17:31
